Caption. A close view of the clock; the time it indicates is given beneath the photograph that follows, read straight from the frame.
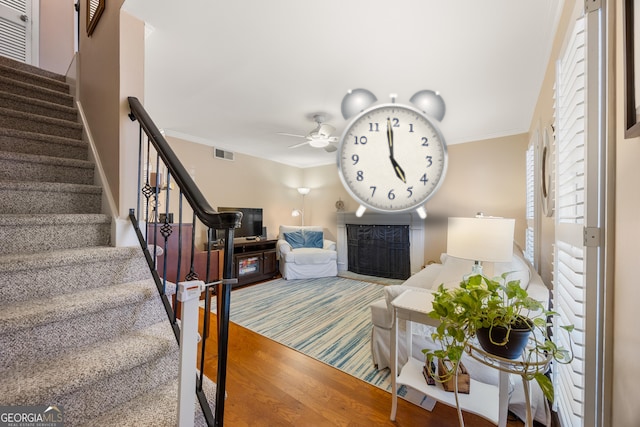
4:59
